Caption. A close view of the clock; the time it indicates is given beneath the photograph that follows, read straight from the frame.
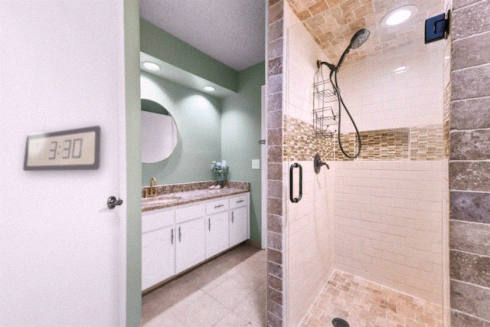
3:30
